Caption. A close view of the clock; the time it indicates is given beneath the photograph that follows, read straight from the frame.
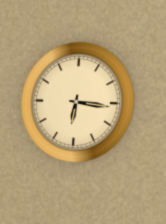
6:16
